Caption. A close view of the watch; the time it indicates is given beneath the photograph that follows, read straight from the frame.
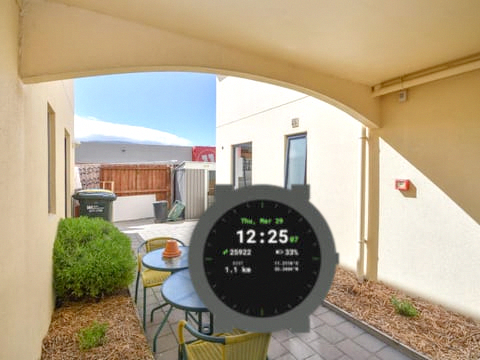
12:25
